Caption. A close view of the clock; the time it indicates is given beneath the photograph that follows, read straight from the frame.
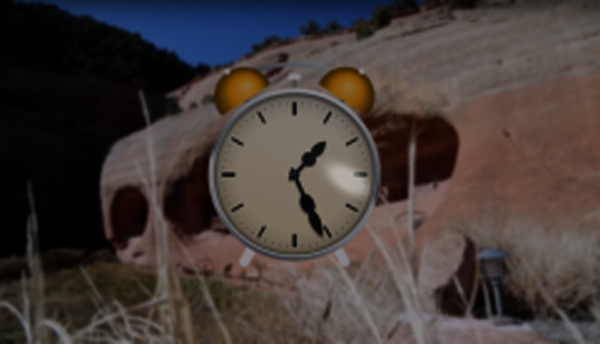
1:26
